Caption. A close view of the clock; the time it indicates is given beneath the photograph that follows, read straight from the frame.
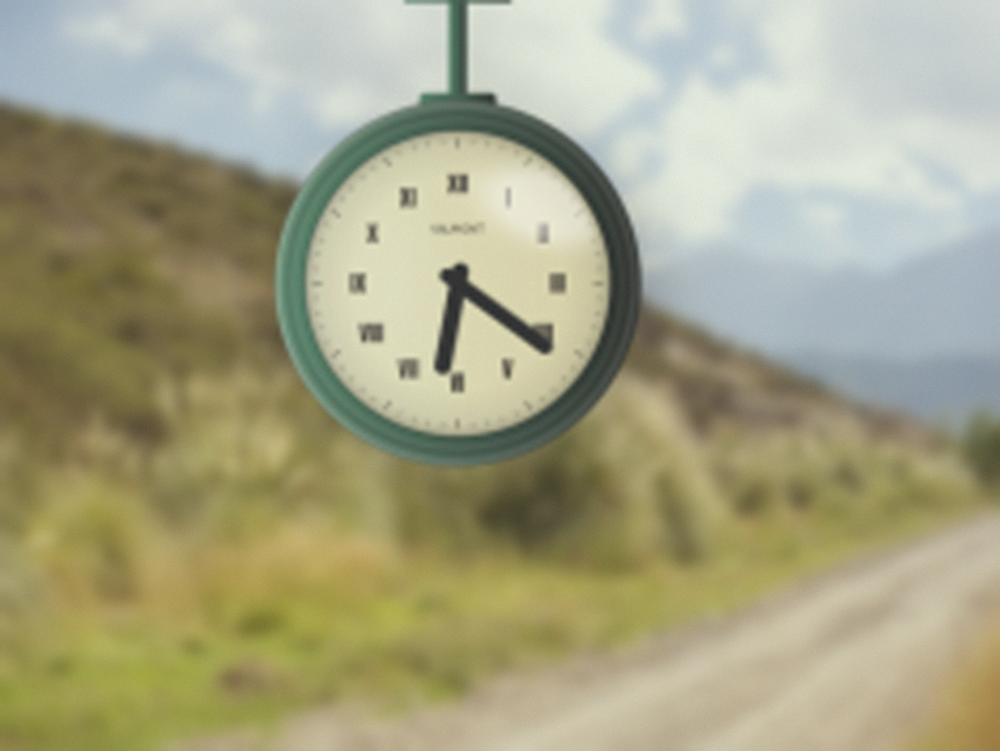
6:21
